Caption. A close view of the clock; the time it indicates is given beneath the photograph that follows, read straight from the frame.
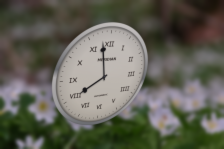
7:58
